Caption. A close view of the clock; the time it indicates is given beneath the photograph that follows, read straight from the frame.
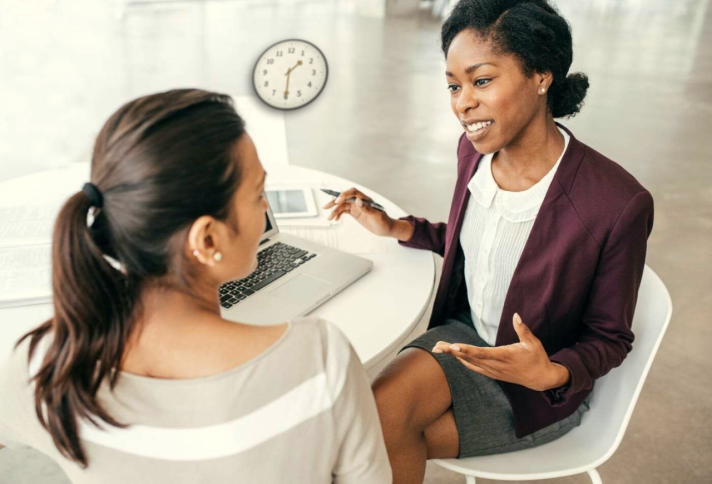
1:30
